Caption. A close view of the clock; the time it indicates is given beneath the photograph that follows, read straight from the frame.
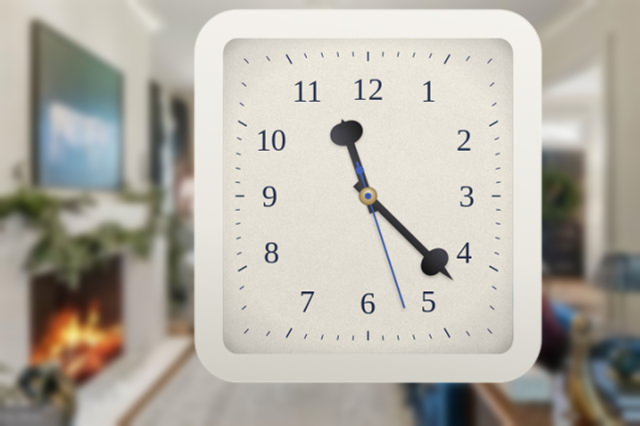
11:22:27
